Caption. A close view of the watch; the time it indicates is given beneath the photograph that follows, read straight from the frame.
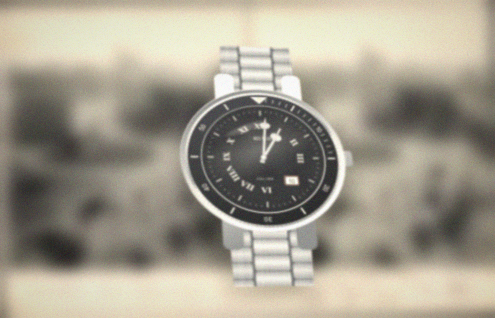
1:01
